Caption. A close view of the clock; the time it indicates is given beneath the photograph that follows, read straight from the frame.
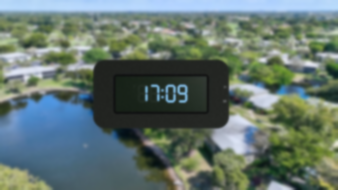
17:09
